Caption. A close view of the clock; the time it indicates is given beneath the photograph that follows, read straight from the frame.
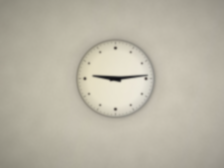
9:14
